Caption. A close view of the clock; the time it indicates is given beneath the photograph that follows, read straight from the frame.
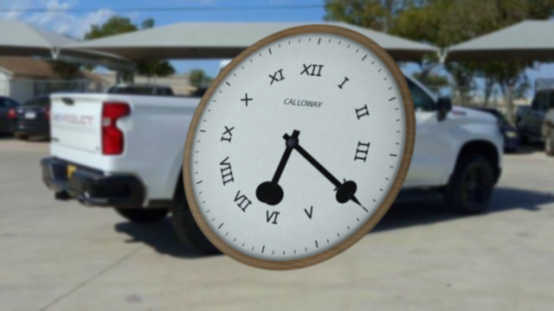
6:20
